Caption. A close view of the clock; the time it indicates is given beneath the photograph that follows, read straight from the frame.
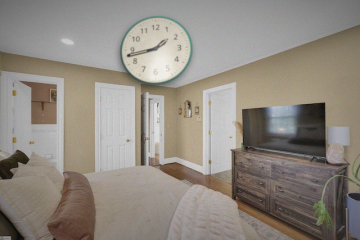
1:43
